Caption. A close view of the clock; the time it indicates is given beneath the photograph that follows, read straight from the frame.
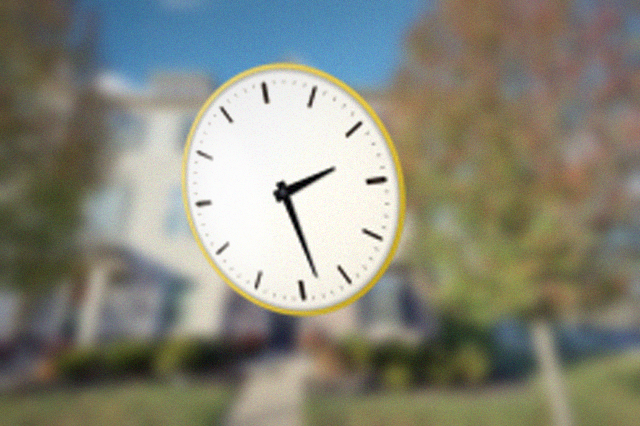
2:28
